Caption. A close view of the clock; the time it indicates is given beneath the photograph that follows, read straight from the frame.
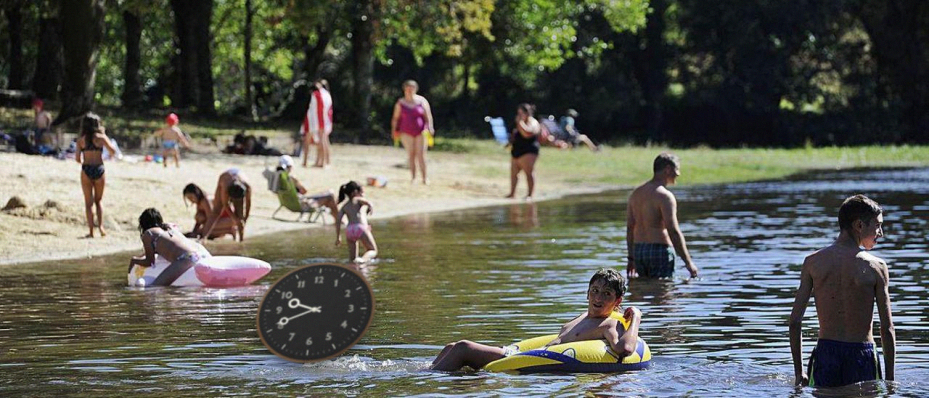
9:41
